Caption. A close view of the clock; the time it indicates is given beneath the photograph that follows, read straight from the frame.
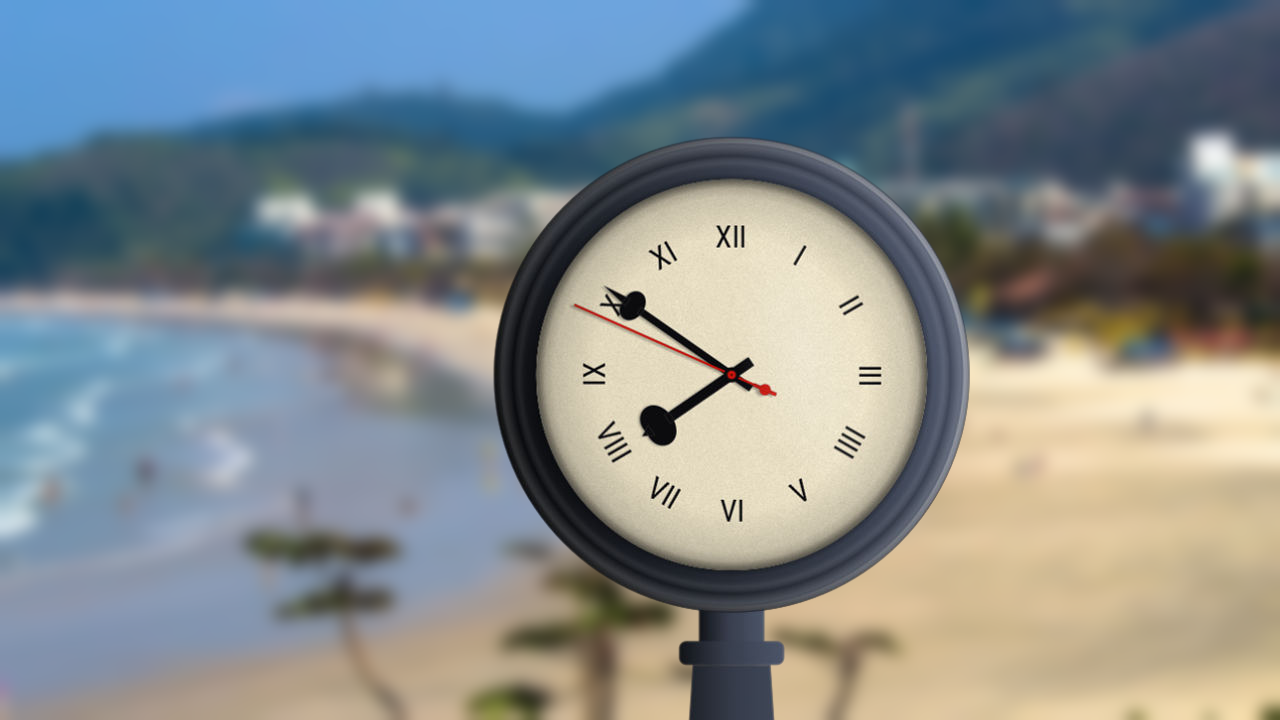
7:50:49
